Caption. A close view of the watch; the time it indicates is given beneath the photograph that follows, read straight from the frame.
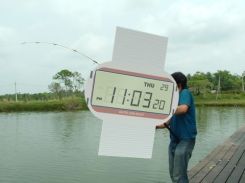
11:03:20
